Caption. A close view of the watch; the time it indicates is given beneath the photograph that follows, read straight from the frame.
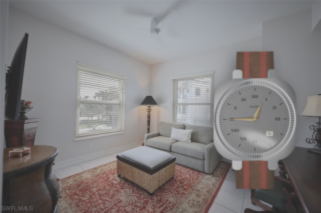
12:45
